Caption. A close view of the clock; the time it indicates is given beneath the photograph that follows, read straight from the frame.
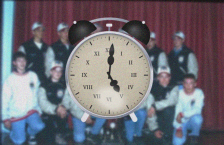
5:01
